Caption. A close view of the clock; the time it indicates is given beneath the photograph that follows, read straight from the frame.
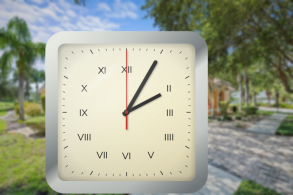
2:05:00
